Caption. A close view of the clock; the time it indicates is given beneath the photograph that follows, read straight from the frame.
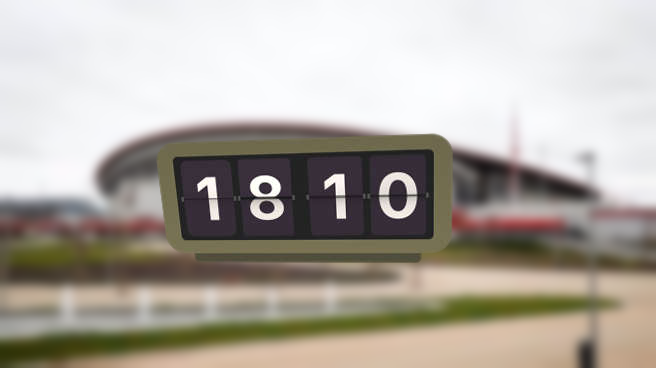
18:10
